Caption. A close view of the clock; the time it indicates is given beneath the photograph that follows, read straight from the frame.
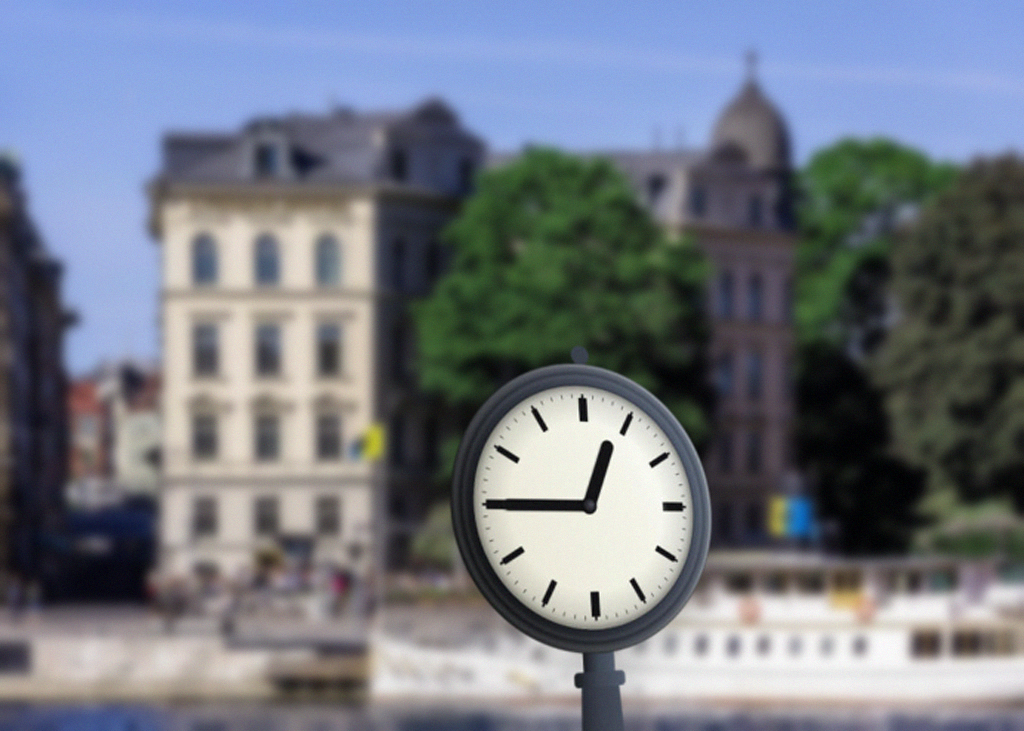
12:45
